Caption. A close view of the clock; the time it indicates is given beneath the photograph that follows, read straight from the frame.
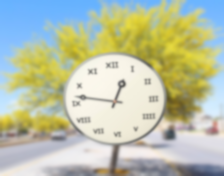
12:47
